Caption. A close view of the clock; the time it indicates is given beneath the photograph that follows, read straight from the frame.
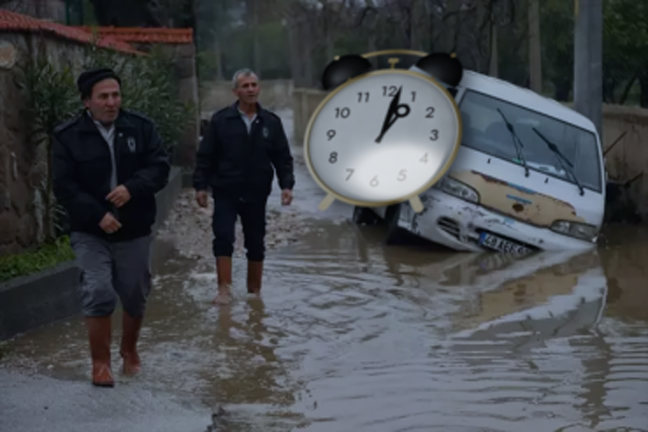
1:02
